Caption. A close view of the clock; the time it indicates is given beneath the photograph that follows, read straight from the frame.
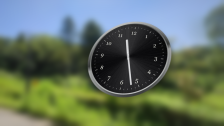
11:27
